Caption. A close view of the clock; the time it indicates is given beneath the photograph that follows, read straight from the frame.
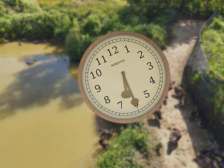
6:30
